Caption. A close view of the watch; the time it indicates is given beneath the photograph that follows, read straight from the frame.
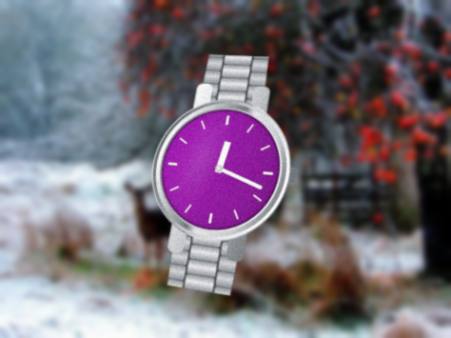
12:18
